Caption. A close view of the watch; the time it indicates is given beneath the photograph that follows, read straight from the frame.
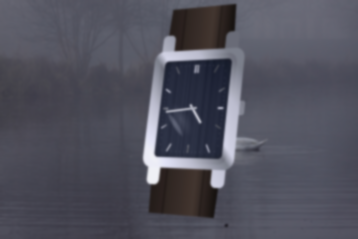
4:44
